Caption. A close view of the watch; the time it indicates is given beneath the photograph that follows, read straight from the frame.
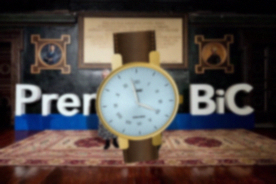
3:58
